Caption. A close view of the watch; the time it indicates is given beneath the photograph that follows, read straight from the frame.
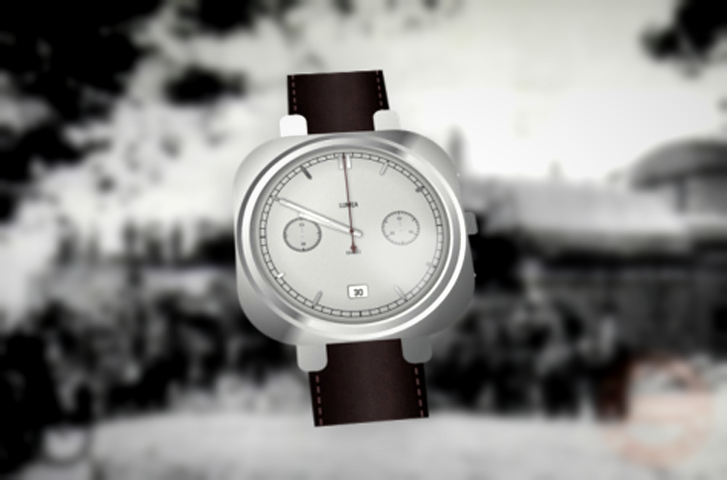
9:50
